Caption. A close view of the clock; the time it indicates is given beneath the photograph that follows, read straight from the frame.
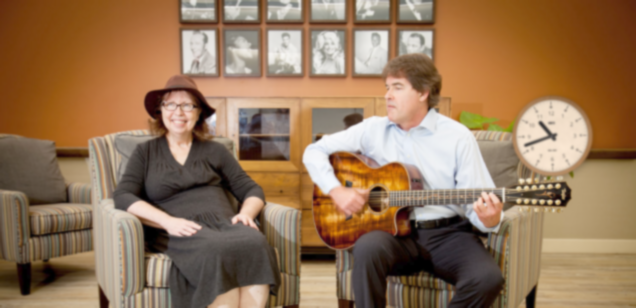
10:42
